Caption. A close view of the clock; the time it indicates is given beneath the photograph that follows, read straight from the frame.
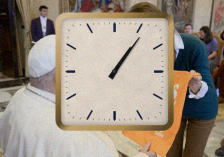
1:06
